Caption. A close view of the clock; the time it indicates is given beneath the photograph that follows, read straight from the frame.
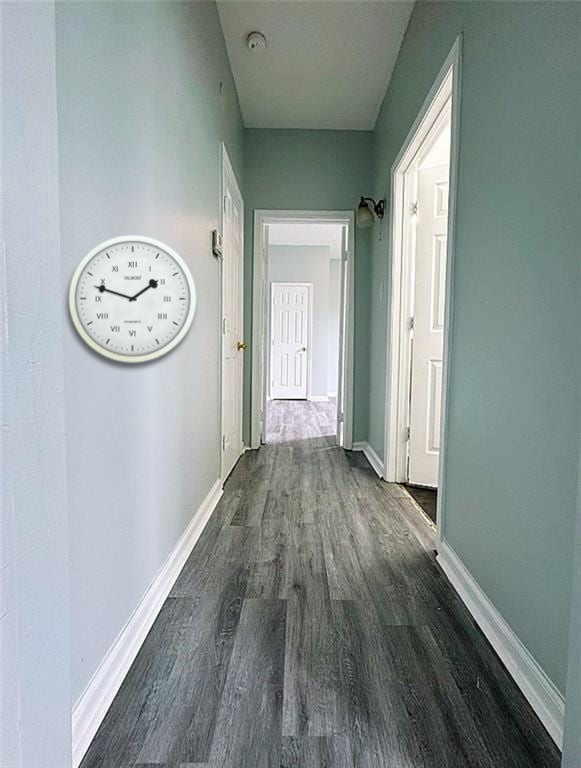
1:48
